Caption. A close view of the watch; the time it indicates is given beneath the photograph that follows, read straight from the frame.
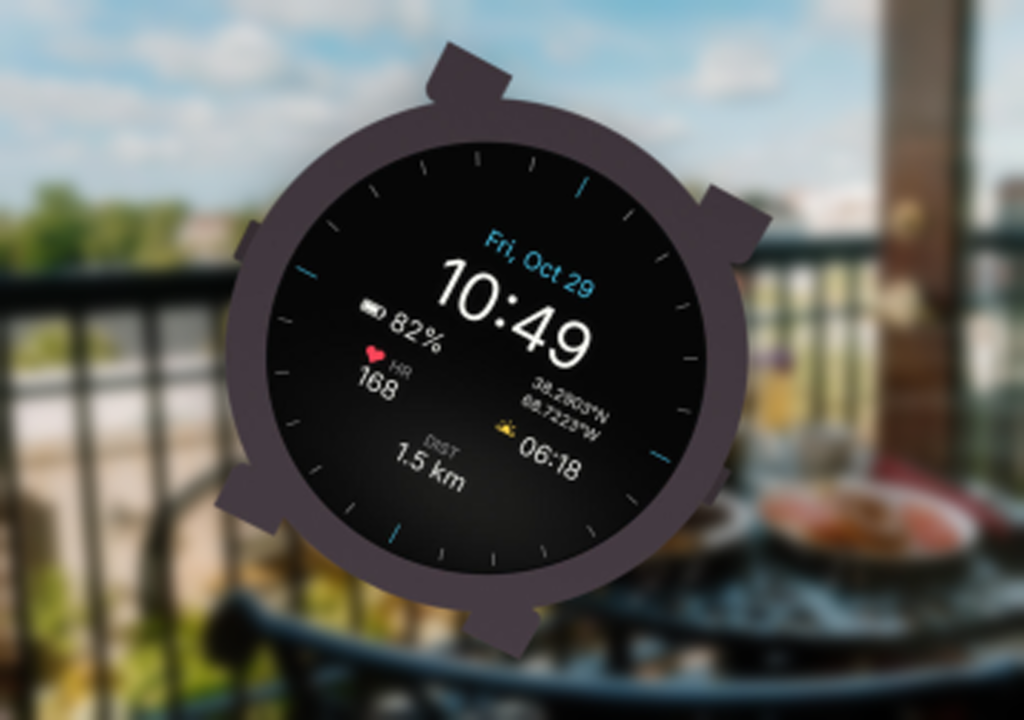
10:49
